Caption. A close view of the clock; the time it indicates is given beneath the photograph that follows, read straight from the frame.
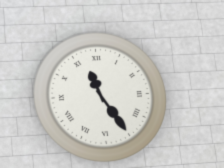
11:25
